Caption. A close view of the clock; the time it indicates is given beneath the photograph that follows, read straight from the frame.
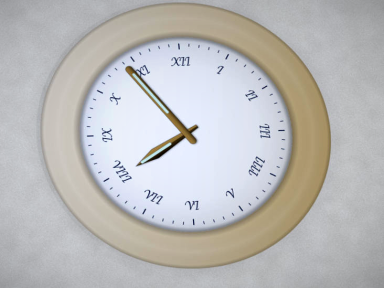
7:54
